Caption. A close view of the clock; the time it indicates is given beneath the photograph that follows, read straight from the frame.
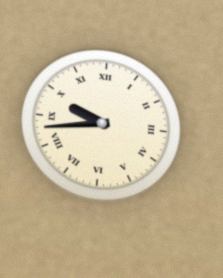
9:43
